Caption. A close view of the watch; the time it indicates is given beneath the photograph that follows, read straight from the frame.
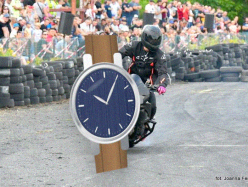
10:05
